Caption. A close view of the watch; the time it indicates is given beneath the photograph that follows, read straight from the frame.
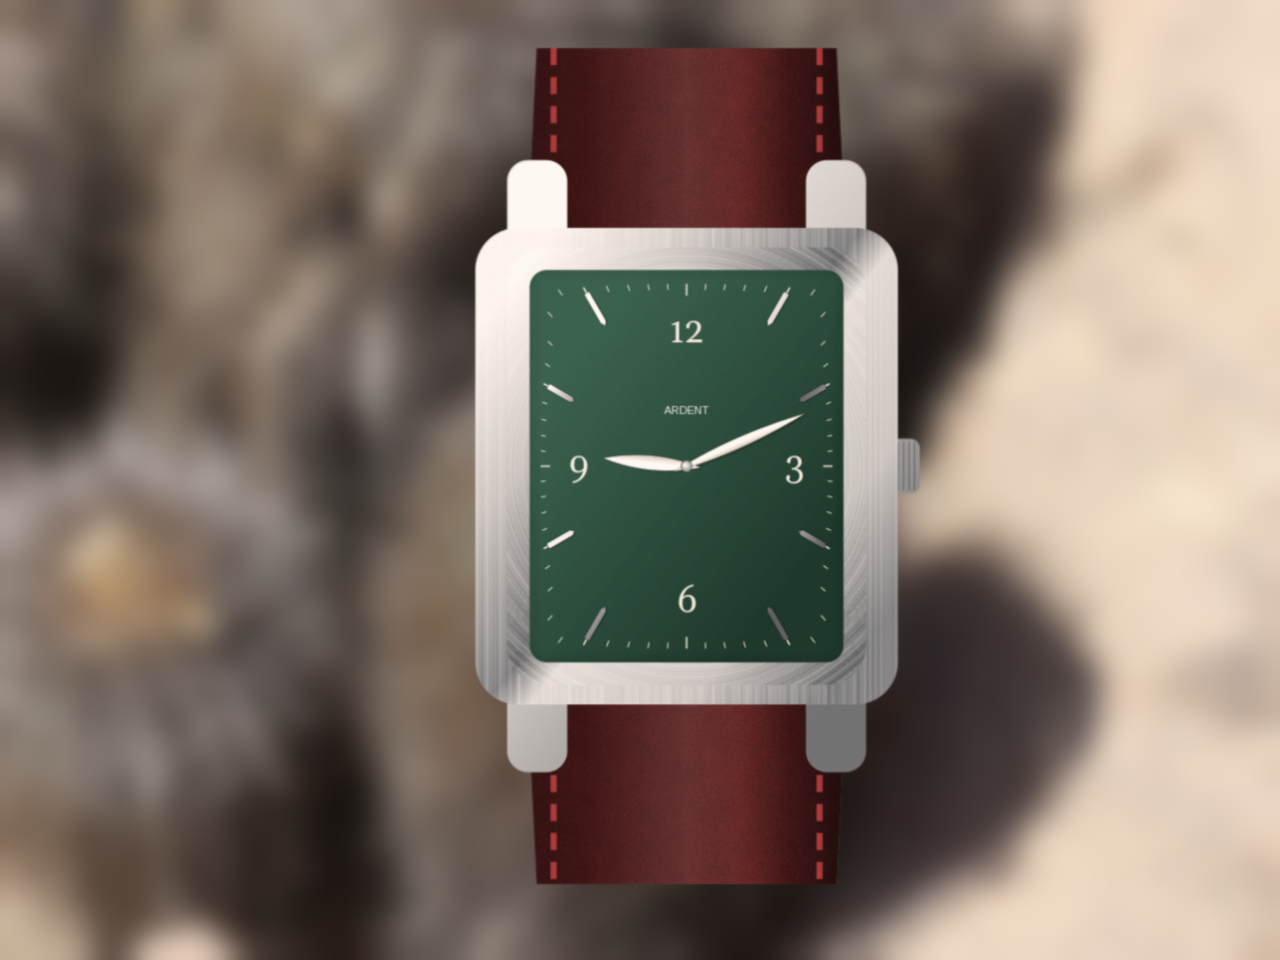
9:11
